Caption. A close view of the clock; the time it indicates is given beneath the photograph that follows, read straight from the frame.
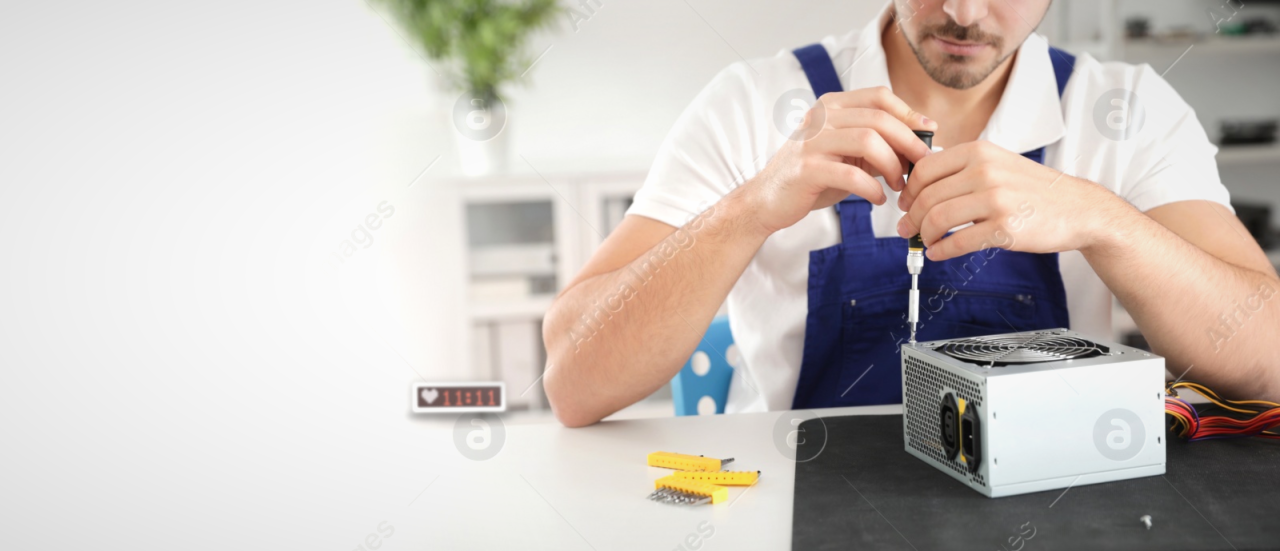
11:11
